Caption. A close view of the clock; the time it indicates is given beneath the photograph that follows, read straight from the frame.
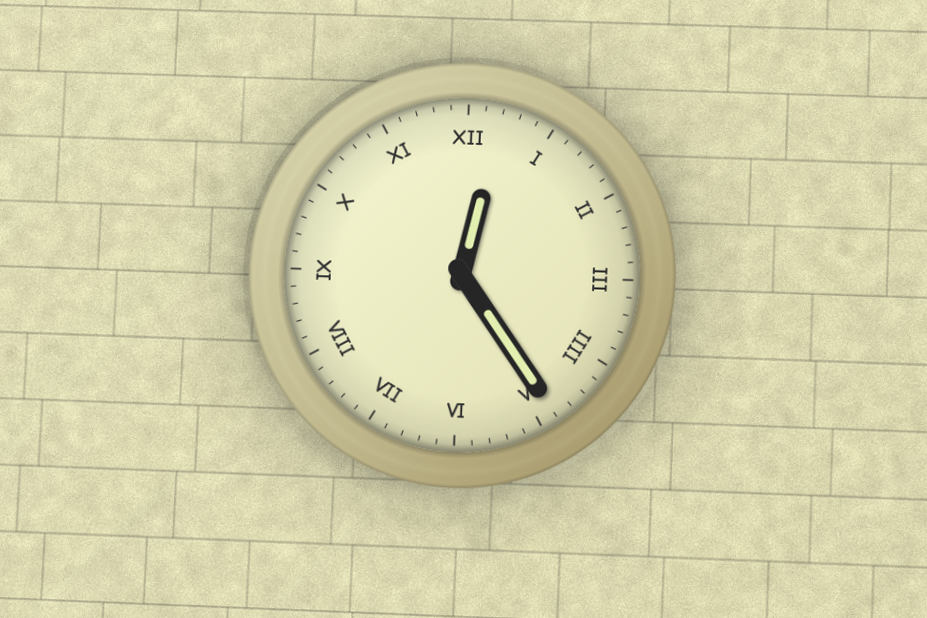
12:24
